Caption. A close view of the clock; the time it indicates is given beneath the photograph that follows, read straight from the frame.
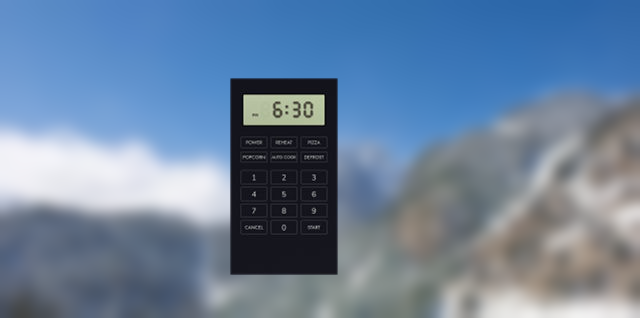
6:30
